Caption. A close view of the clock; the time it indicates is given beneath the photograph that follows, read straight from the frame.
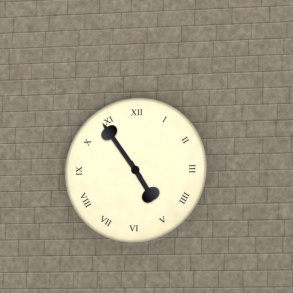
4:54
